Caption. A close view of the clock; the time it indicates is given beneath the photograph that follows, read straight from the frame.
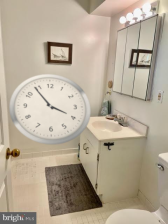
3:54
